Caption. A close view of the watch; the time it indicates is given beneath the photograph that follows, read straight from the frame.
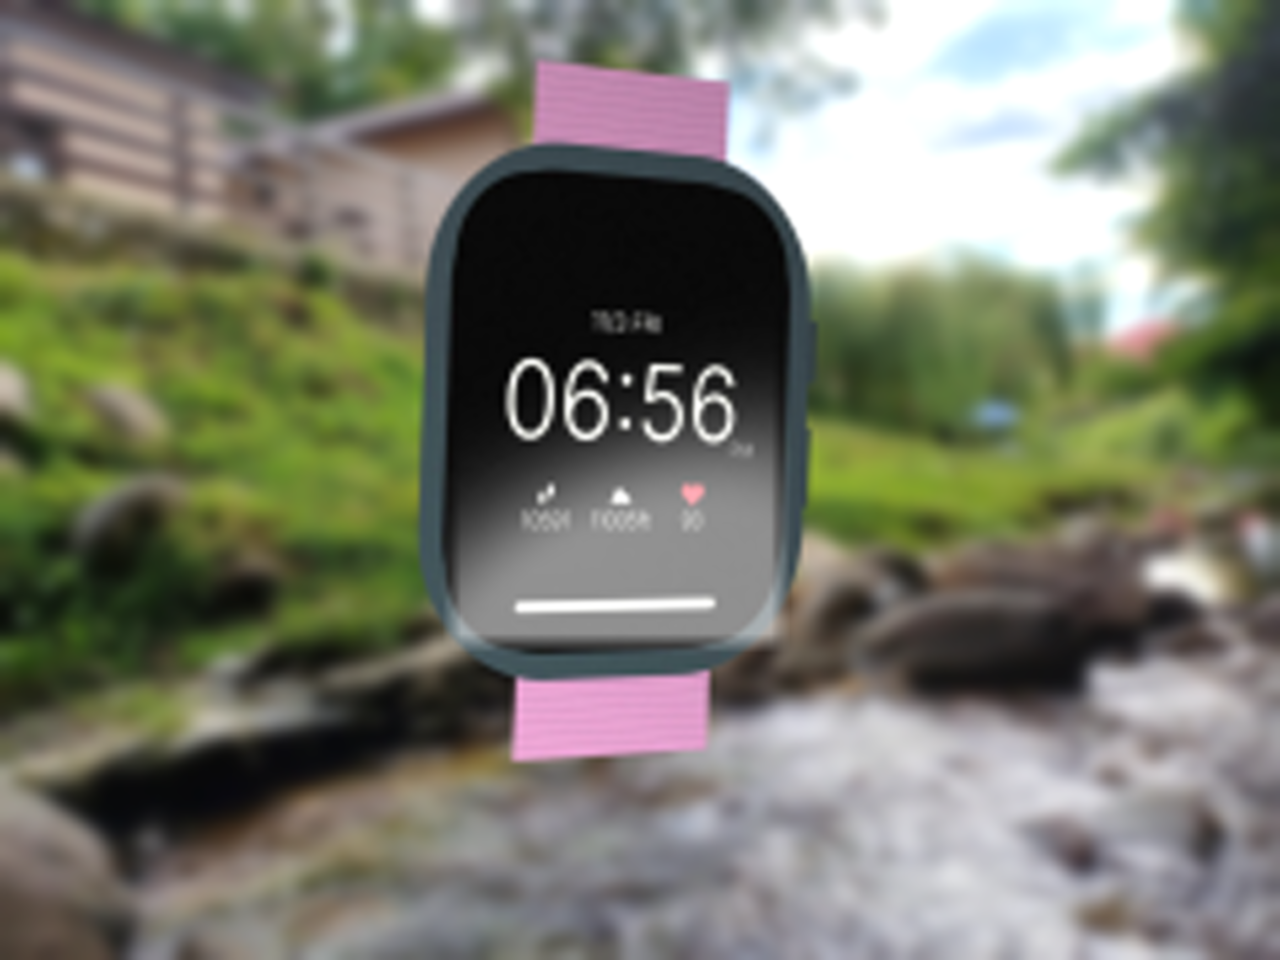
6:56
